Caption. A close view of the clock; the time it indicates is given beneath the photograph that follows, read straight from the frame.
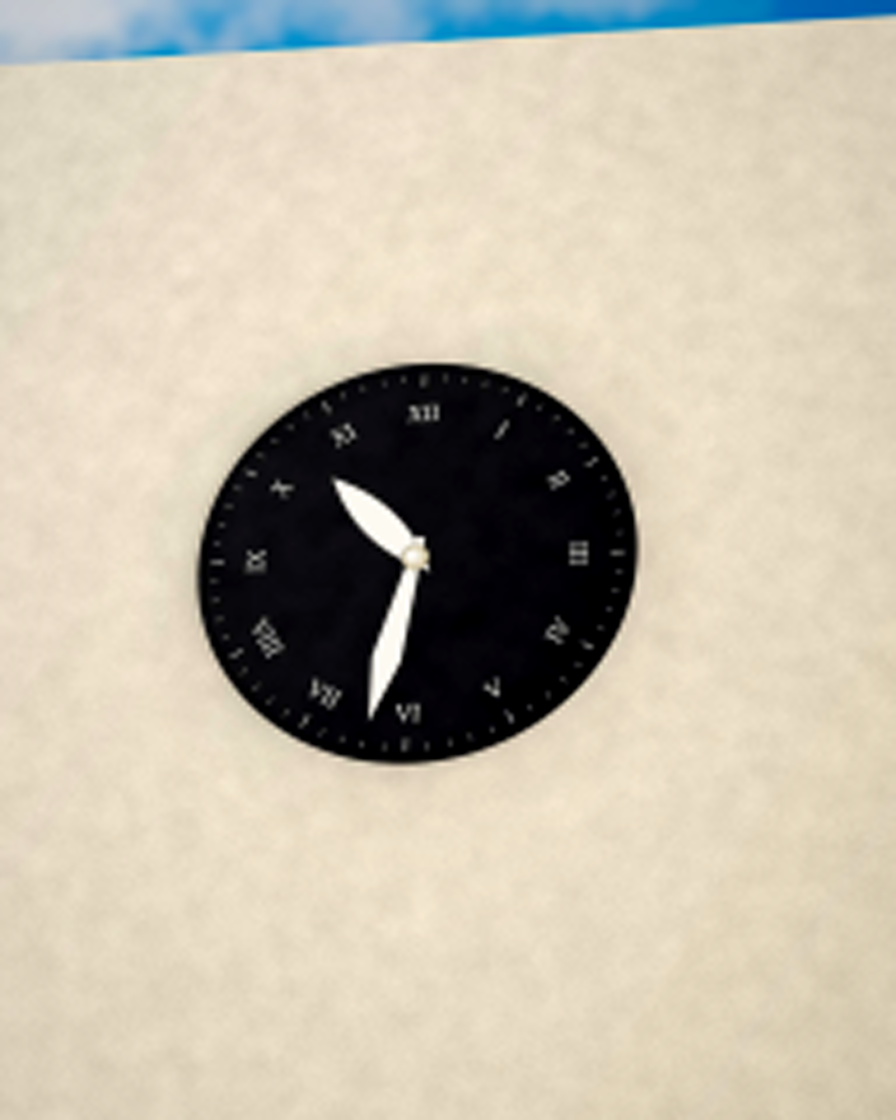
10:32
